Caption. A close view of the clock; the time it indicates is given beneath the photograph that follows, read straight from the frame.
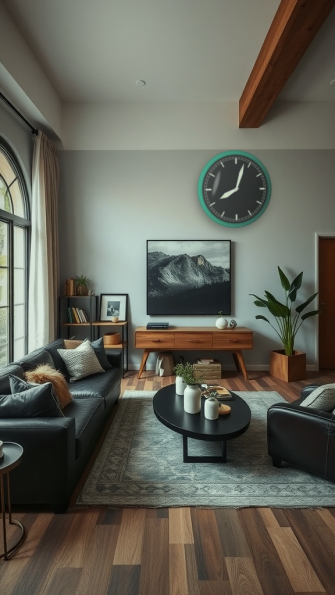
8:03
